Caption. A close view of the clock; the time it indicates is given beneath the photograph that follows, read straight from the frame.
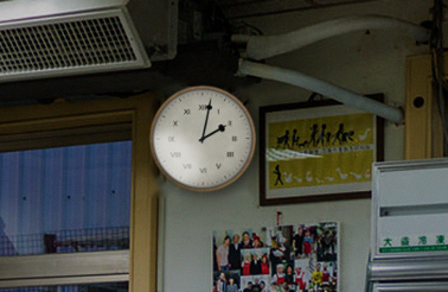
2:02
